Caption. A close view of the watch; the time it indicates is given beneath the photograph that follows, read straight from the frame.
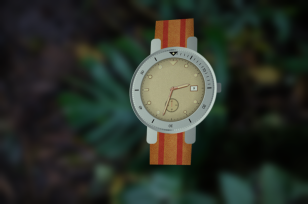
2:33
